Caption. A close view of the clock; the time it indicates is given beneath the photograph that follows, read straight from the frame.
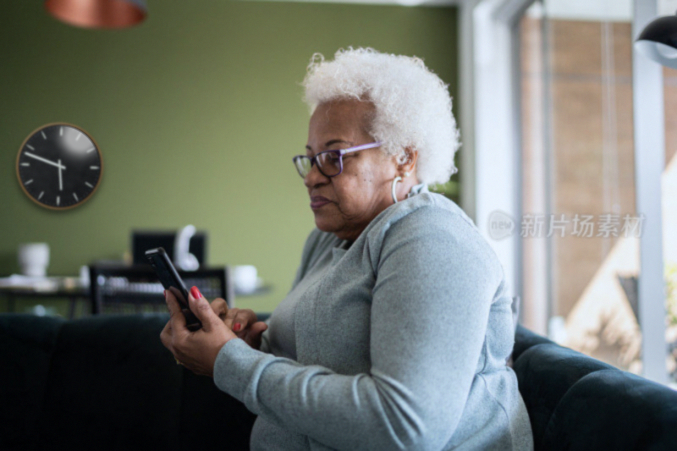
5:48
